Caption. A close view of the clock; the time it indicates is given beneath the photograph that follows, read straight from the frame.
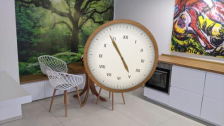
4:54
